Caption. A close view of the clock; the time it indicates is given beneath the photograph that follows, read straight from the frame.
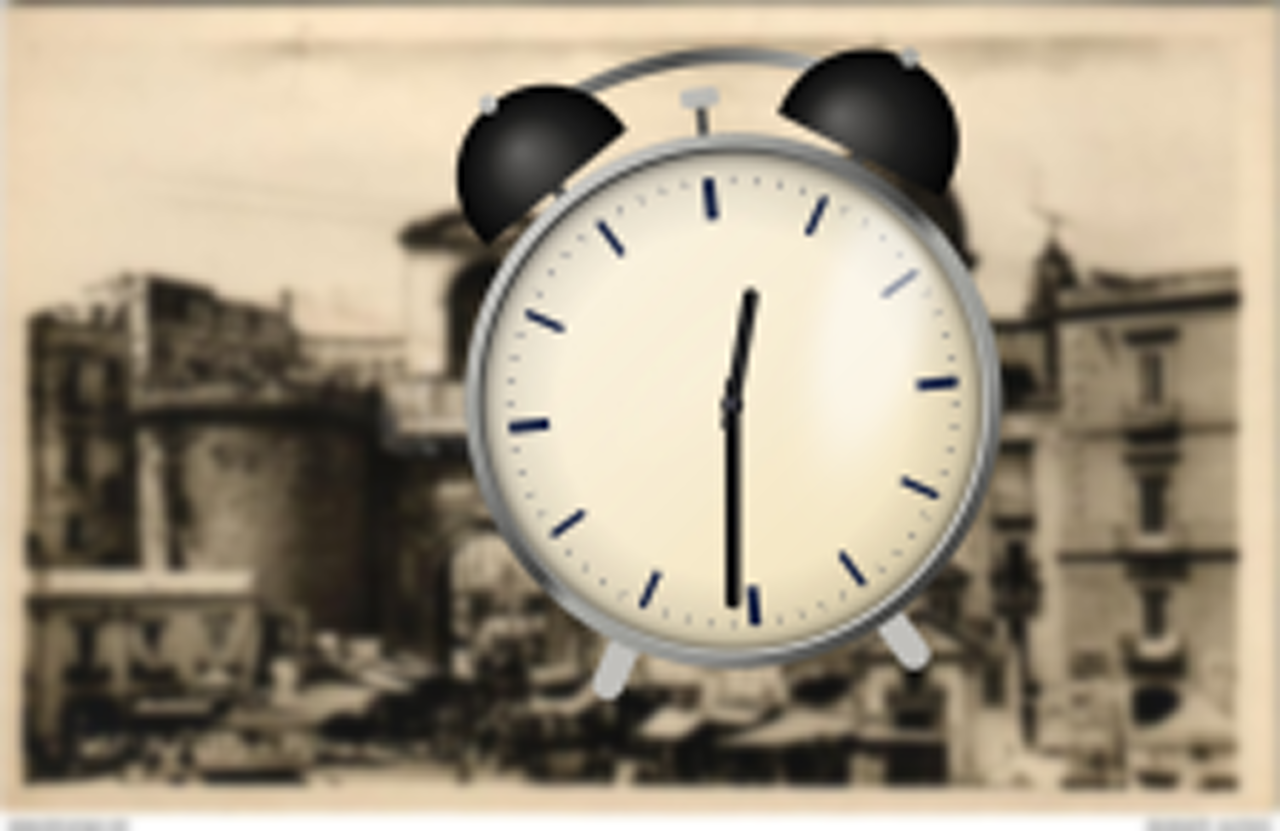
12:31
